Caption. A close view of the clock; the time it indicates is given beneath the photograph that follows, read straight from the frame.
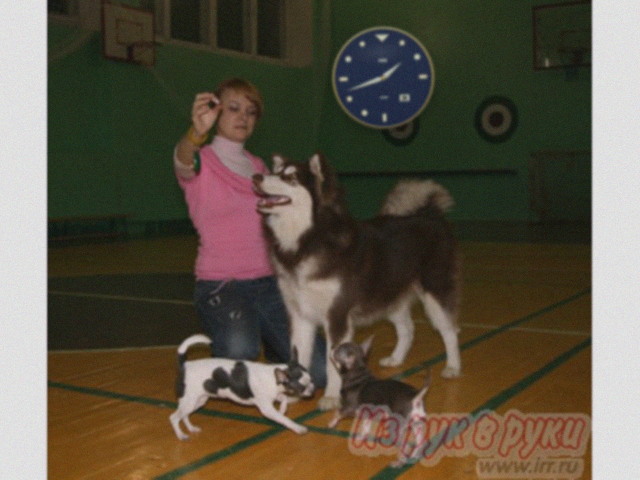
1:42
